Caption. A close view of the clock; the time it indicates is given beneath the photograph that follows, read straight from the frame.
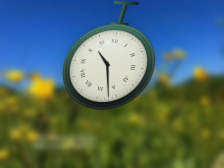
10:27
